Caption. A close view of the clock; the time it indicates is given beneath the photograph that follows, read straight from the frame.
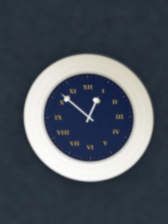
12:52
